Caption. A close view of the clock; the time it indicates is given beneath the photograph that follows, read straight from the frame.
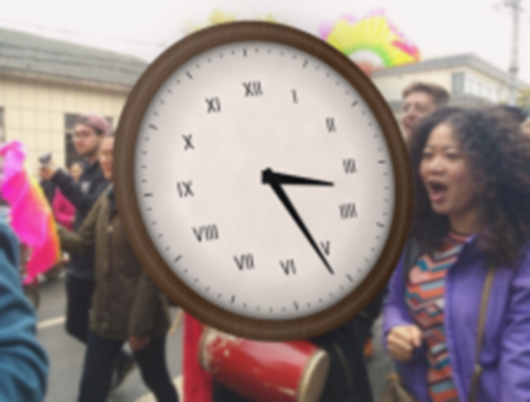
3:26
